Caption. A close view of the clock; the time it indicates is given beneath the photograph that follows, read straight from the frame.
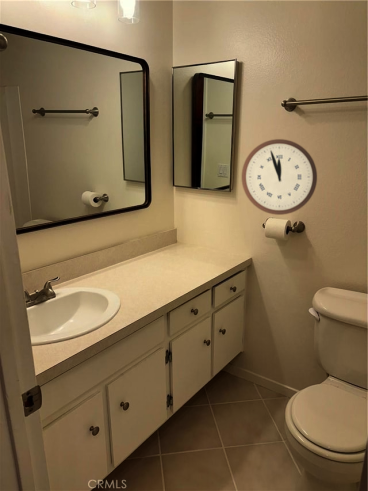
11:57
